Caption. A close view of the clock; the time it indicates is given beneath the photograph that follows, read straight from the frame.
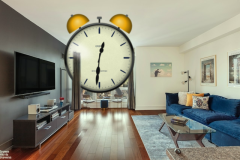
12:31
